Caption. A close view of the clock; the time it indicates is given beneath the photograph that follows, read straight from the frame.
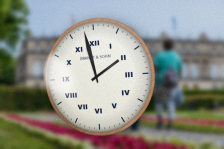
1:58
